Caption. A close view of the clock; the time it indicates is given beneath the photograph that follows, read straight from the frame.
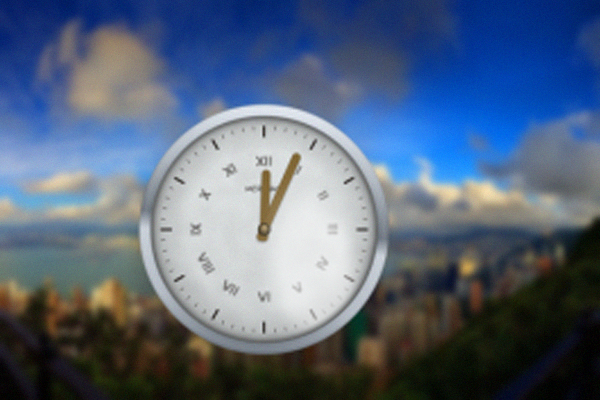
12:04
